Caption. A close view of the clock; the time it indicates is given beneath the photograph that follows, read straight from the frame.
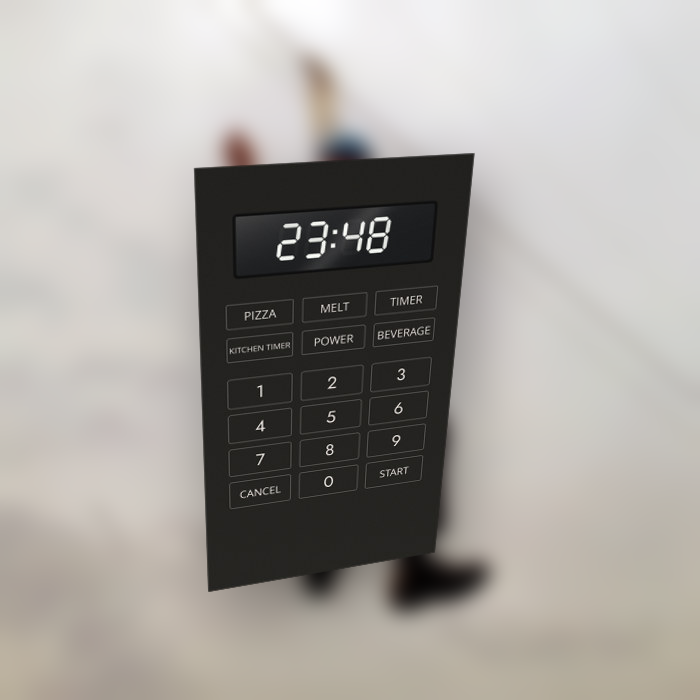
23:48
